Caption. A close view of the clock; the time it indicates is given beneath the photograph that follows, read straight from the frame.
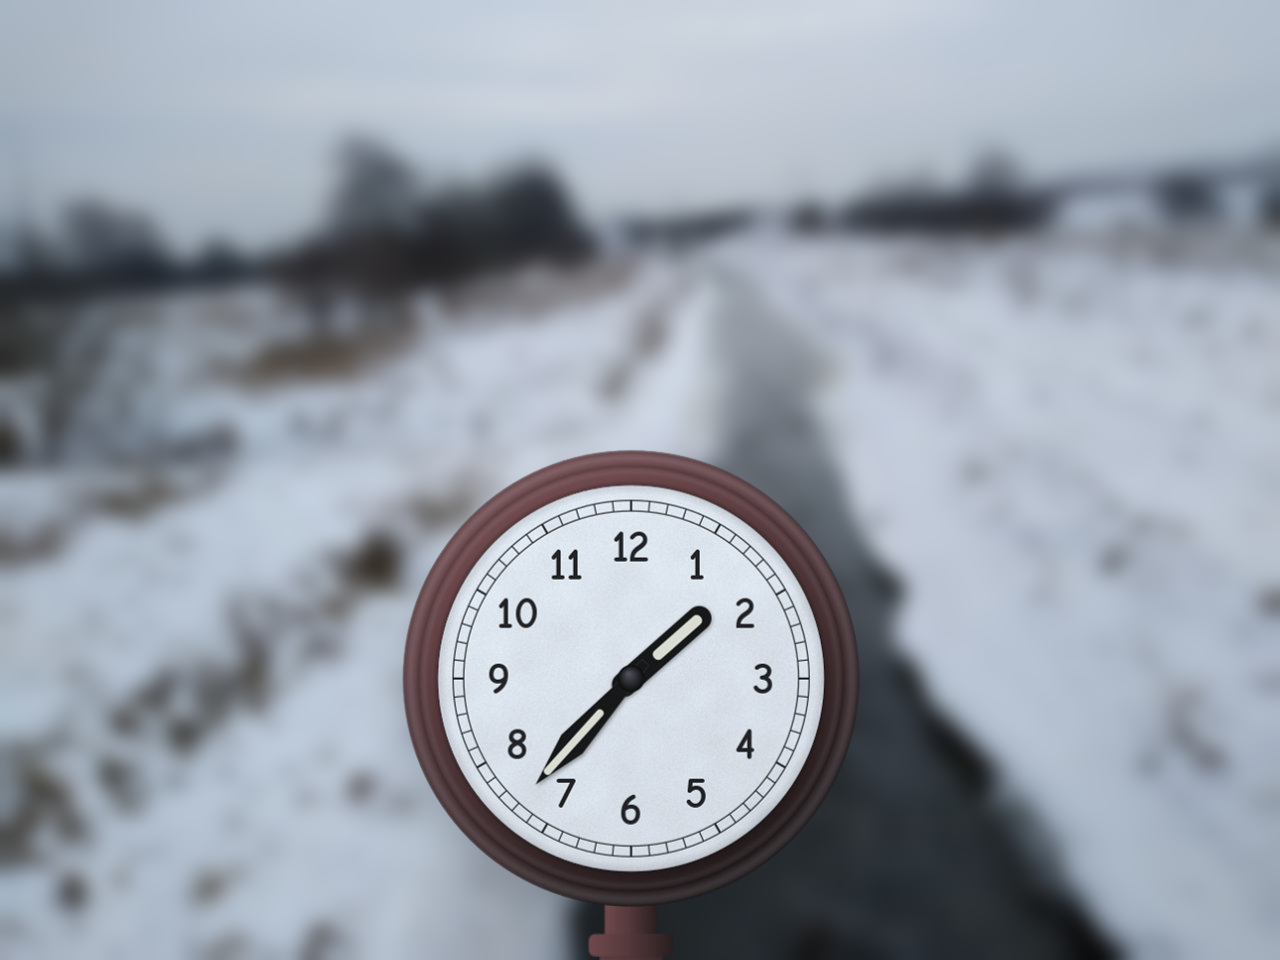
1:37
